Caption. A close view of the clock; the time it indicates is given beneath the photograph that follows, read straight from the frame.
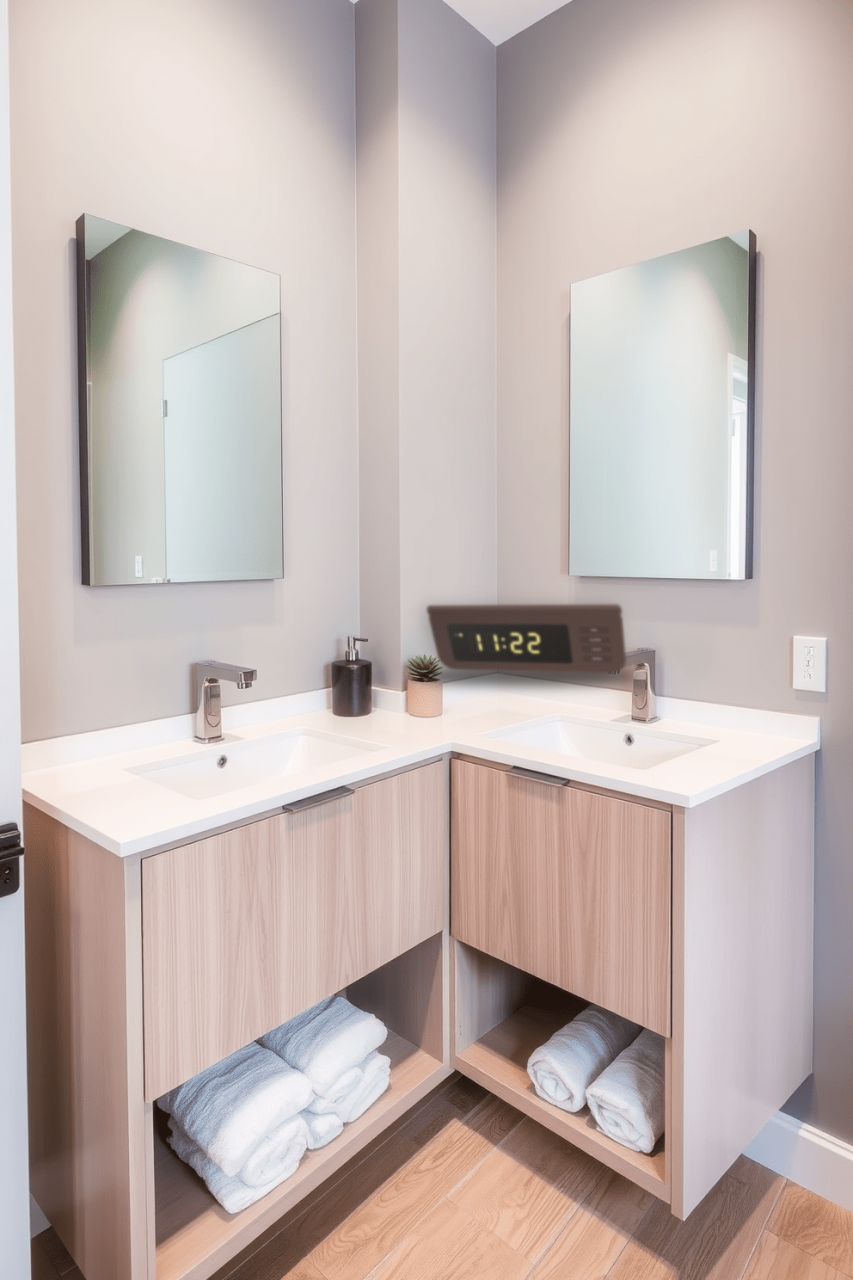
11:22
